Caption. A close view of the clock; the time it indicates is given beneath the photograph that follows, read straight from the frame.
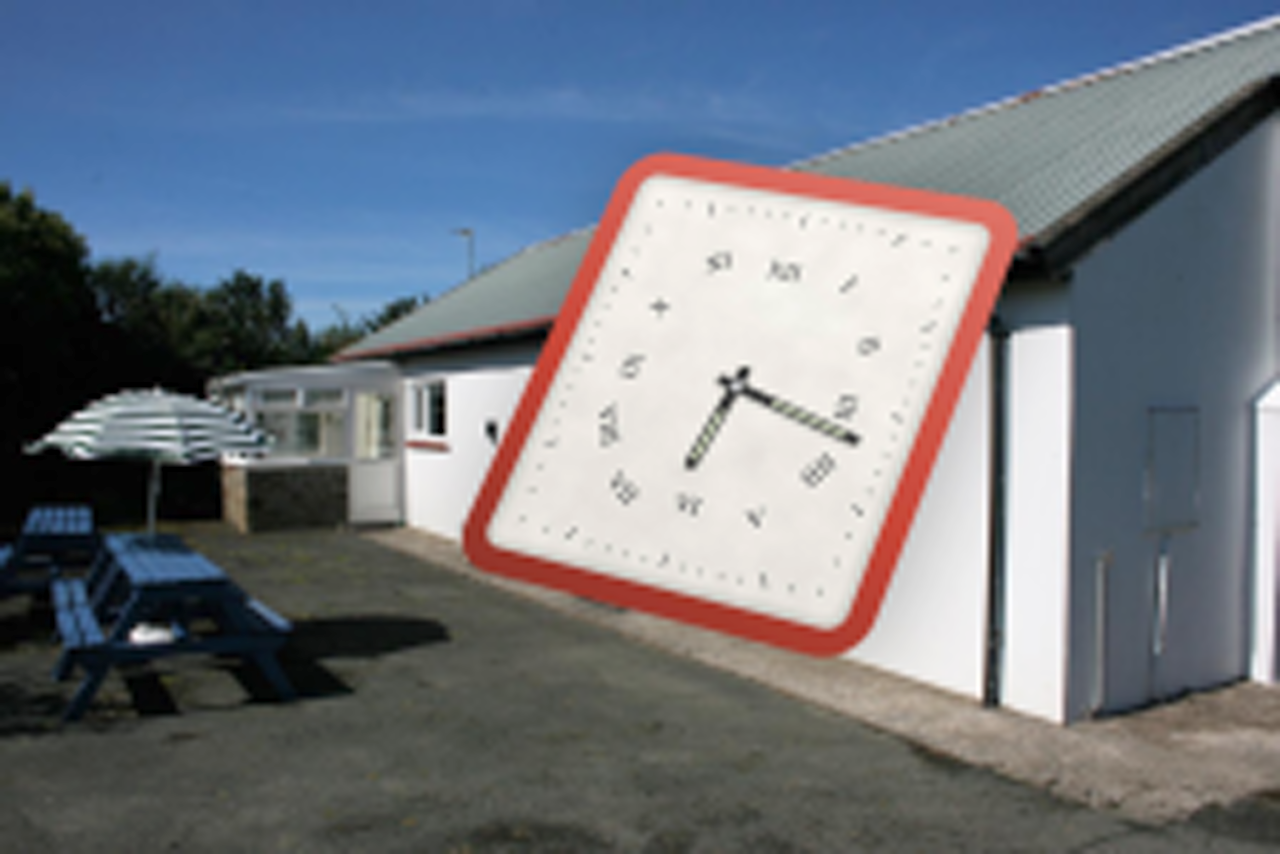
6:17
